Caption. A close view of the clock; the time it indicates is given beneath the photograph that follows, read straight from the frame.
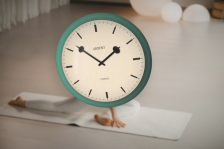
1:52
